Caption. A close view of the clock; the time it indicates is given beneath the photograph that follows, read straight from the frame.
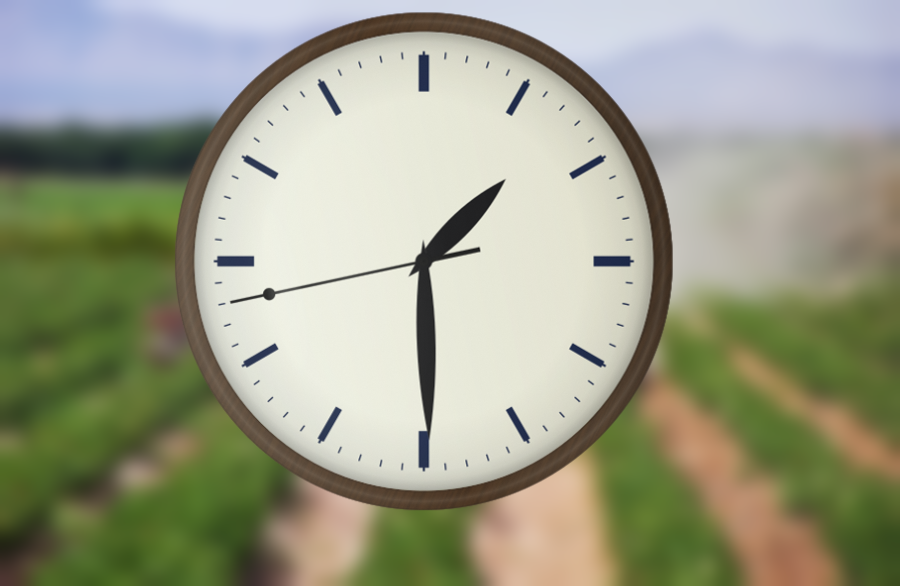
1:29:43
